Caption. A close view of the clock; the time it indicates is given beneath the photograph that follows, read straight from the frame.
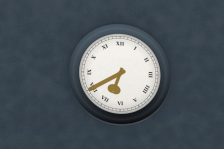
6:40
